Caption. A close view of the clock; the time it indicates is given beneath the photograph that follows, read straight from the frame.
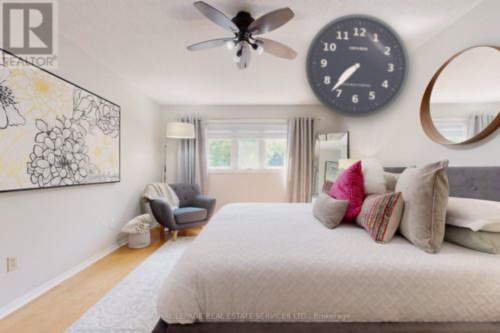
7:37
